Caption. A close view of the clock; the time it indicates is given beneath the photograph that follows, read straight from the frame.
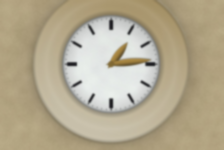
1:14
